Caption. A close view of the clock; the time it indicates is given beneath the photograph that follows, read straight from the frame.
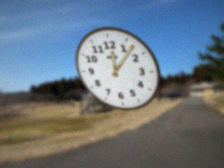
12:07
